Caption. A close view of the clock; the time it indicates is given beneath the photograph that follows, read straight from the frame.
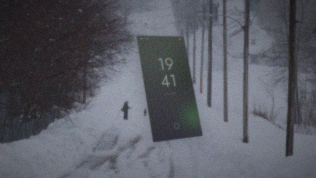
19:41
